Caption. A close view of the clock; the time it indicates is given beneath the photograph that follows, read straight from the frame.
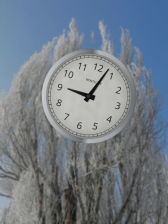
9:03
